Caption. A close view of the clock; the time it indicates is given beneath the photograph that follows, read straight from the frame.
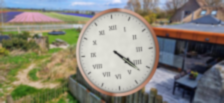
4:22
